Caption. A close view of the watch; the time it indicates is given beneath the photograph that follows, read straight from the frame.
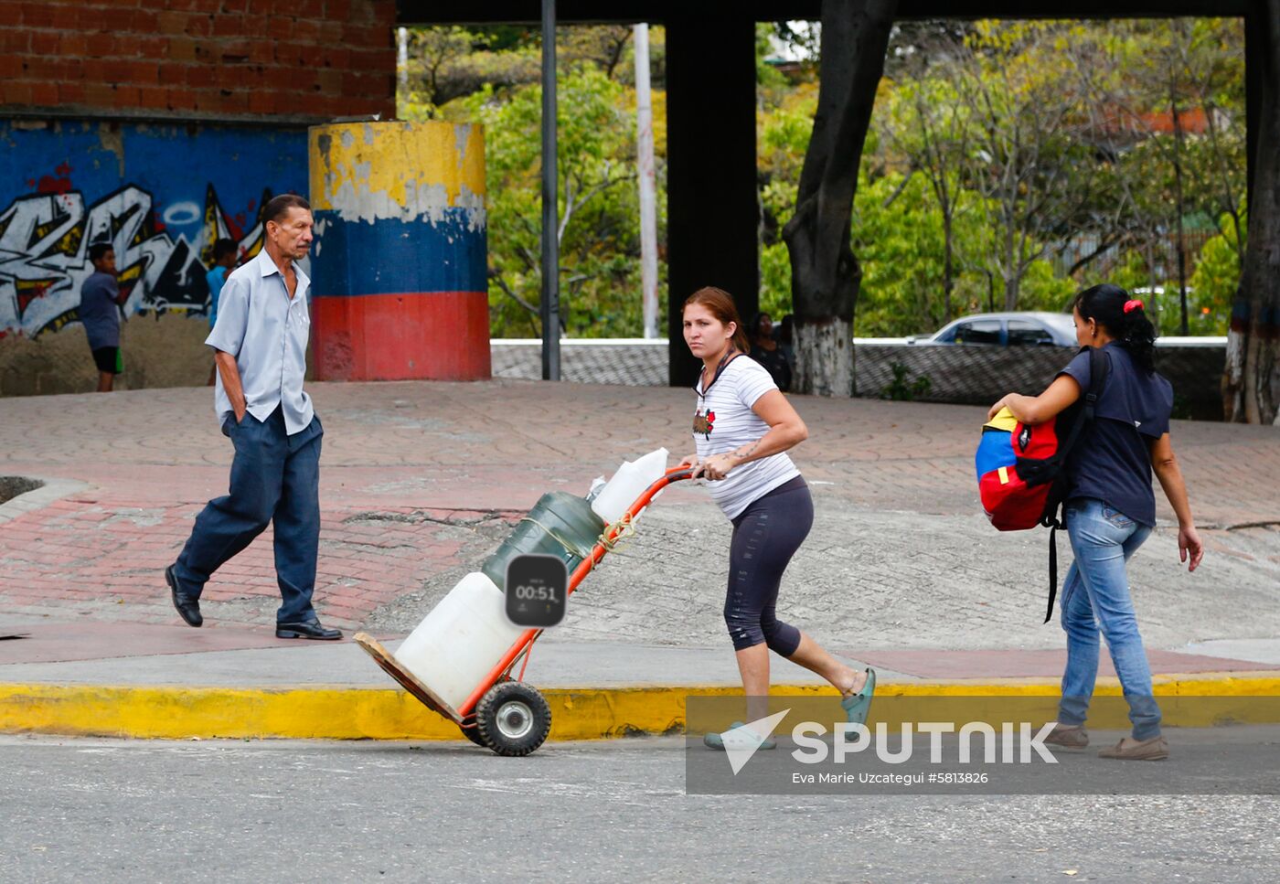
0:51
